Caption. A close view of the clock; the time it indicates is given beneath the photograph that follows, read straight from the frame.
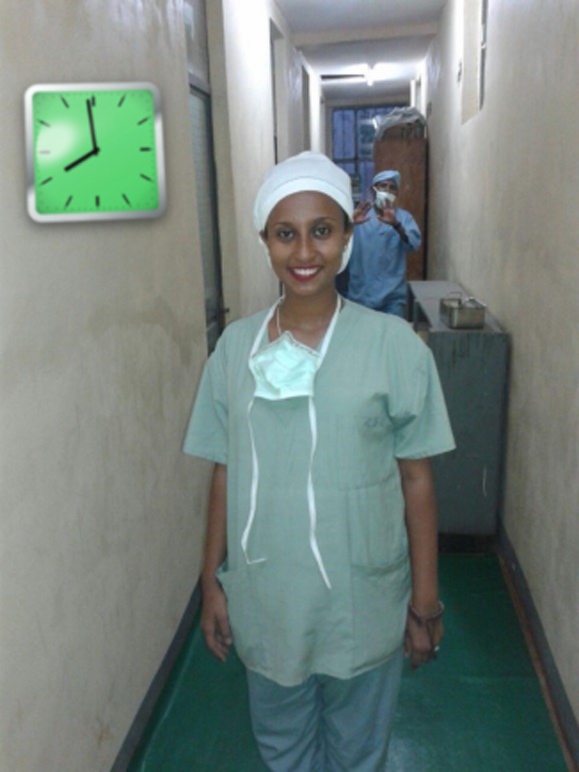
7:59
